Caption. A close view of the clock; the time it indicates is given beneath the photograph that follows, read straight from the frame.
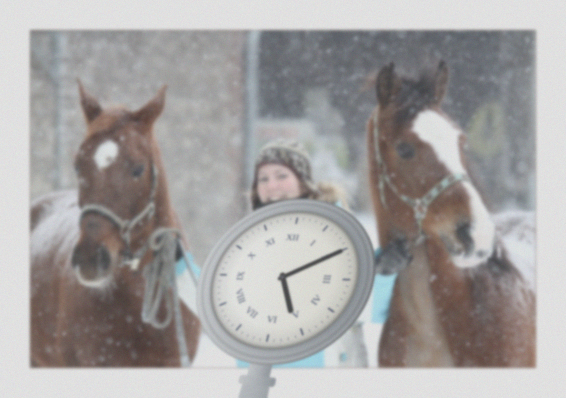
5:10
